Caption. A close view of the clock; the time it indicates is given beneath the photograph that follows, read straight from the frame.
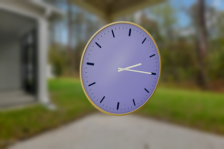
2:15
